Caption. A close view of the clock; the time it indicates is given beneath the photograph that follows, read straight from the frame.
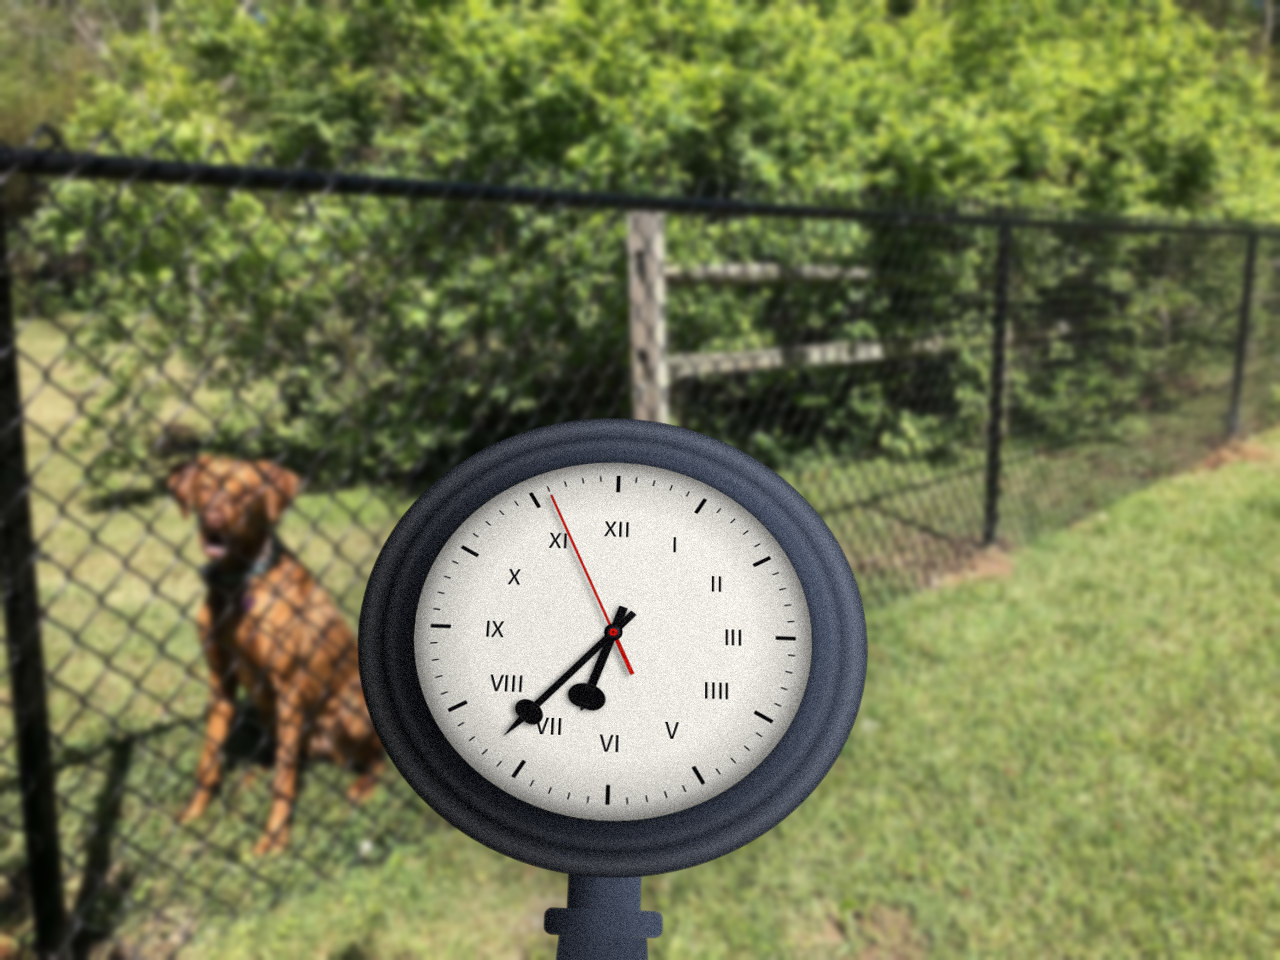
6:36:56
